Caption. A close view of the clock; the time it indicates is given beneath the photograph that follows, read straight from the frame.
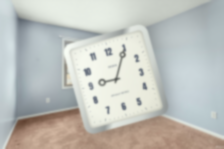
9:05
